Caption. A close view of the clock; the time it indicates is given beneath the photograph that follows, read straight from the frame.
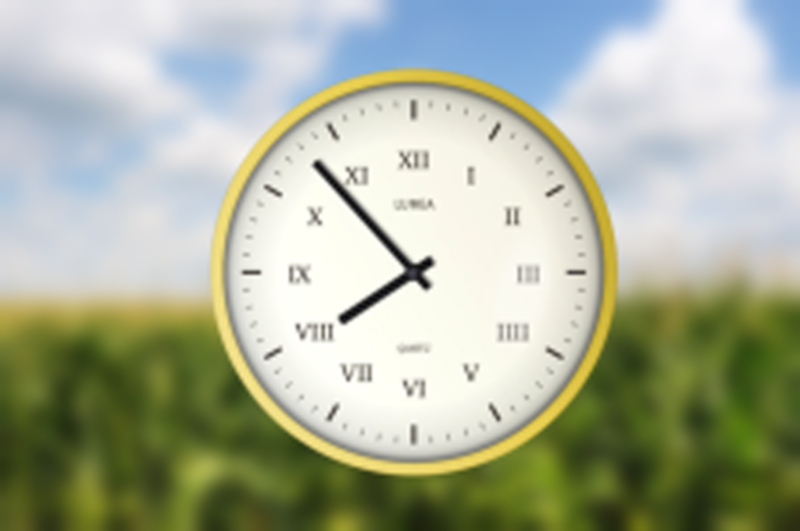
7:53
